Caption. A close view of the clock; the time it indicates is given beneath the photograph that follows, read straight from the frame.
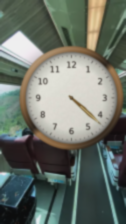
4:22
